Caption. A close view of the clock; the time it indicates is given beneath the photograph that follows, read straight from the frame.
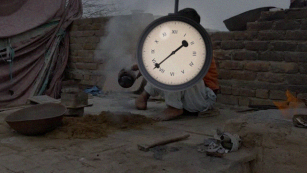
1:38
